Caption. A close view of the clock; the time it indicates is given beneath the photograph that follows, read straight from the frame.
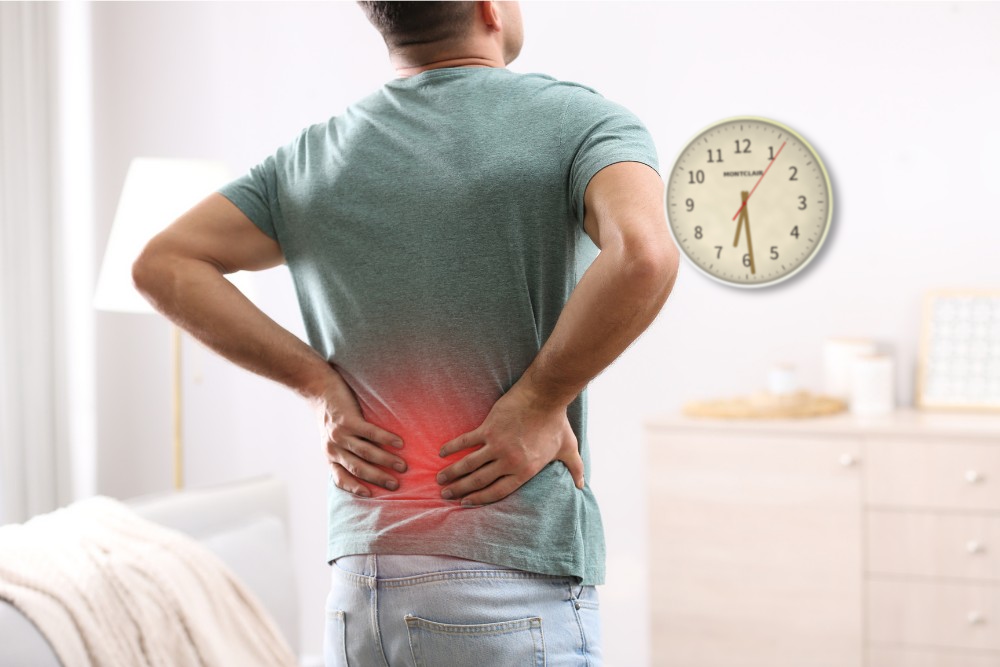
6:29:06
